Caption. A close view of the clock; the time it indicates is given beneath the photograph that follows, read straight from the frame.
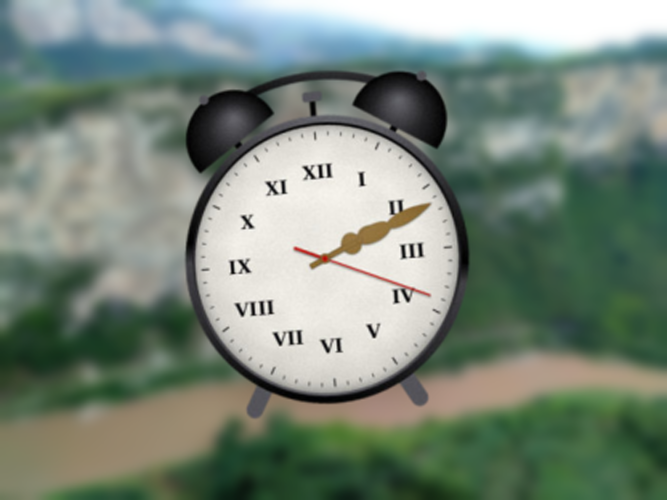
2:11:19
